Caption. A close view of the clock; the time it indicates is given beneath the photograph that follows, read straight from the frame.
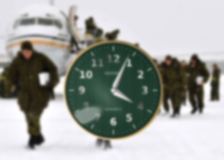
4:04
